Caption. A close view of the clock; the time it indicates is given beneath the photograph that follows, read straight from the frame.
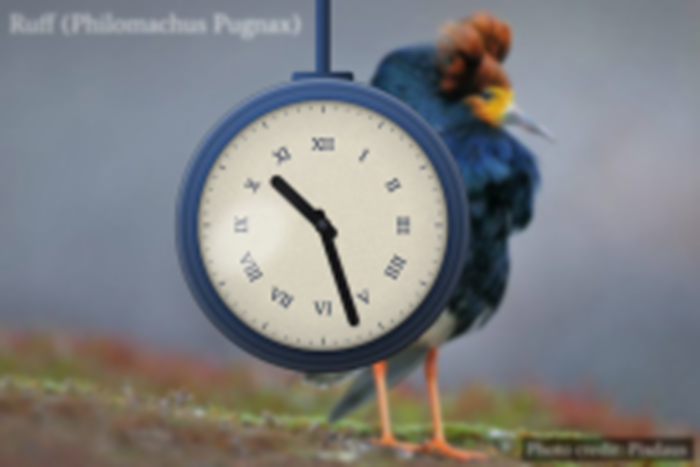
10:27
